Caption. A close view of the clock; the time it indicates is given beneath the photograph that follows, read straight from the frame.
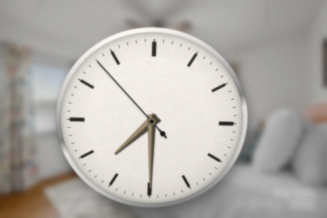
7:29:53
